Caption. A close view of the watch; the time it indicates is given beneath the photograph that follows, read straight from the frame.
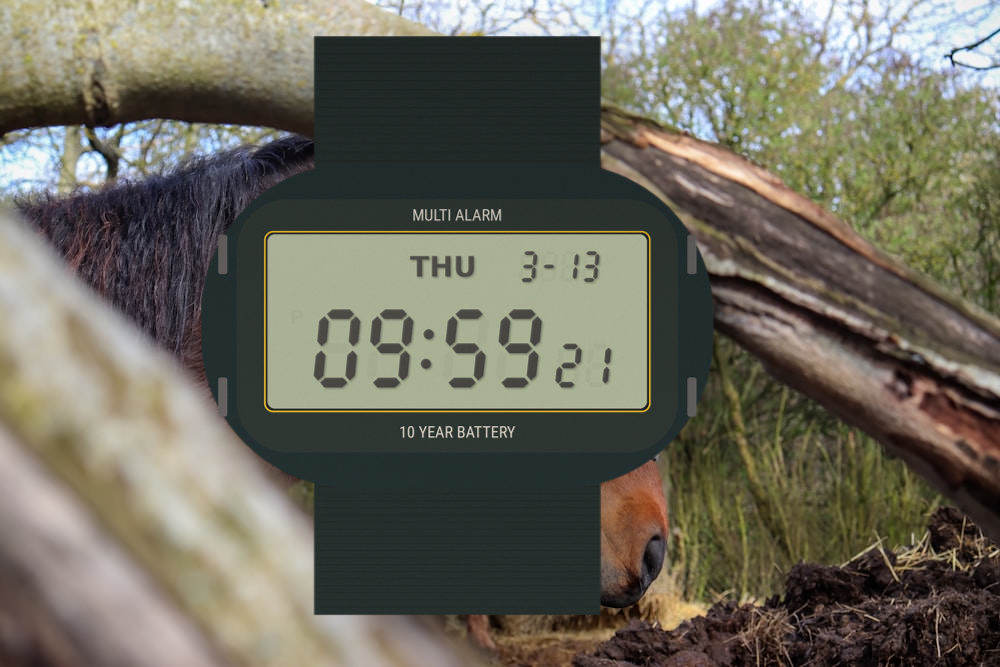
9:59:21
